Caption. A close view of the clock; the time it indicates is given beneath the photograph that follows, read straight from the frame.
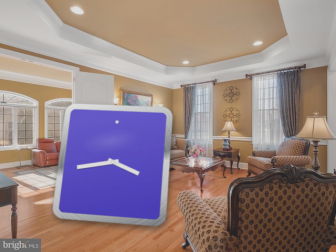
3:43
